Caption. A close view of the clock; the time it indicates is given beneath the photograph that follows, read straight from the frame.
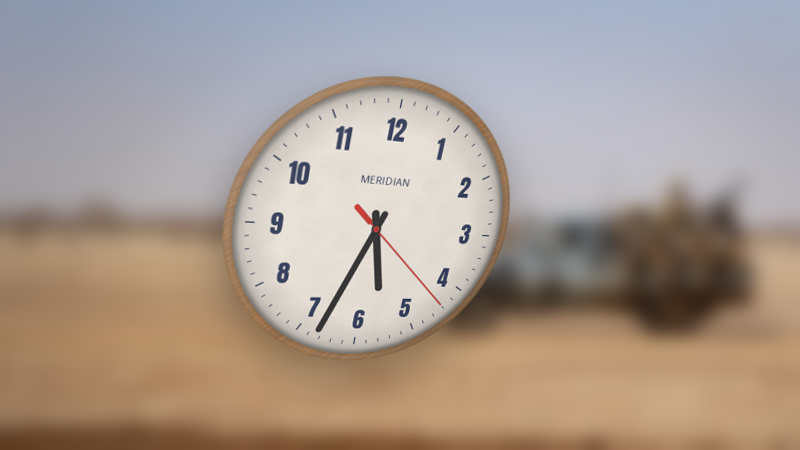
5:33:22
